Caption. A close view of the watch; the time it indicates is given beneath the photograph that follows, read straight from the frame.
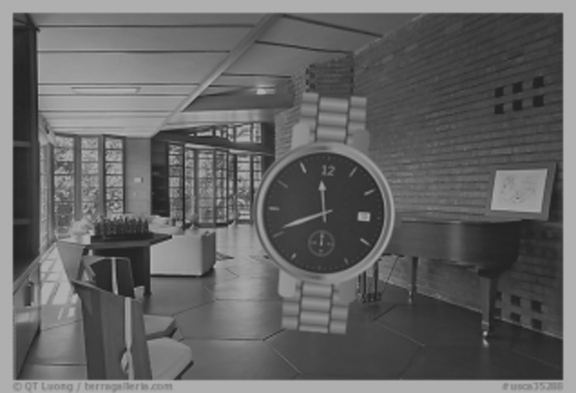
11:41
